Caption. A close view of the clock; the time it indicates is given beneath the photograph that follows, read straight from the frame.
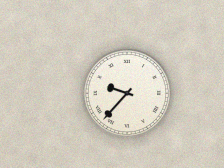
9:37
